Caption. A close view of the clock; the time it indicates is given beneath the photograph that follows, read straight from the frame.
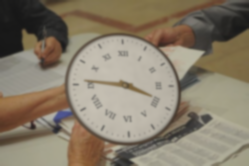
3:46
